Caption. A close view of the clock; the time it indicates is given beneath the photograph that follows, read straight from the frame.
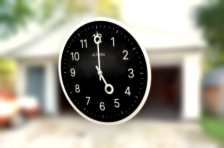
5:00
